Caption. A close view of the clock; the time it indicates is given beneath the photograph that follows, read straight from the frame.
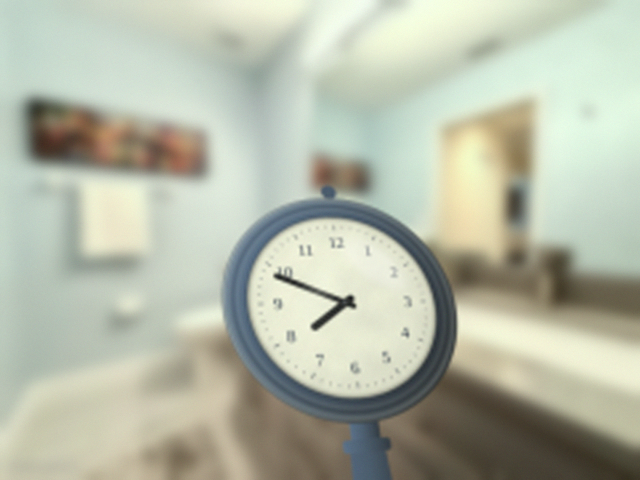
7:49
